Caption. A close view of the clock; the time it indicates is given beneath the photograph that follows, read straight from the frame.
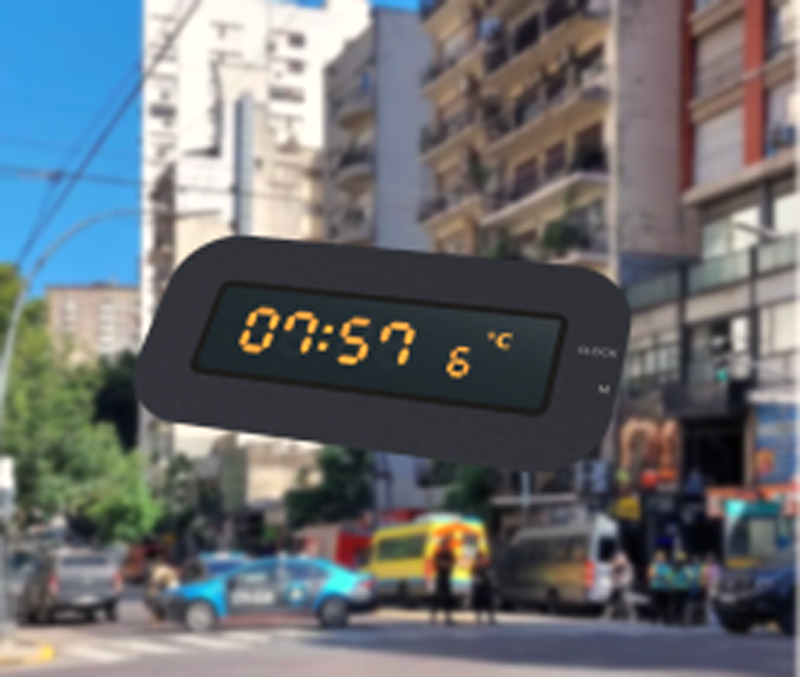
7:57
